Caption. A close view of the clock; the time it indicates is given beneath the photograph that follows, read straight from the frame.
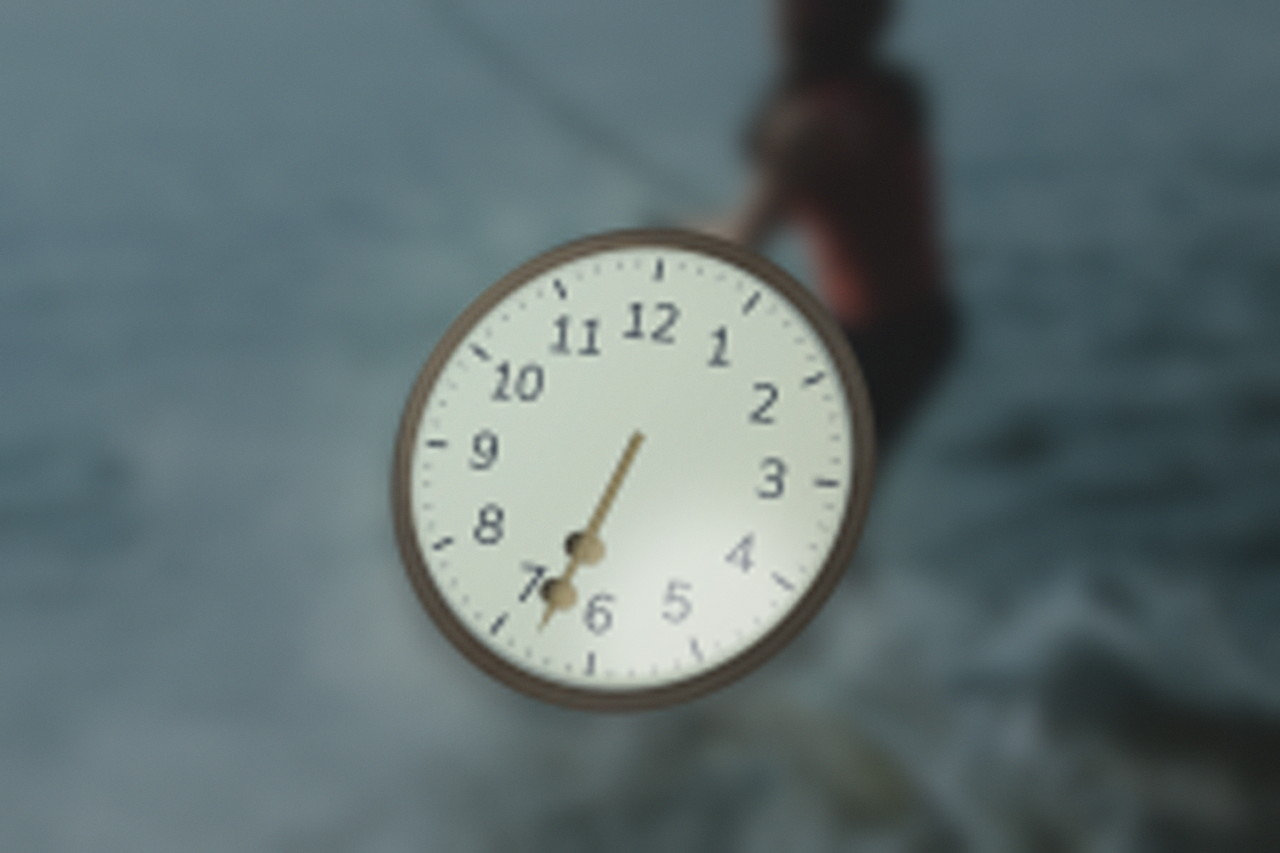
6:33
